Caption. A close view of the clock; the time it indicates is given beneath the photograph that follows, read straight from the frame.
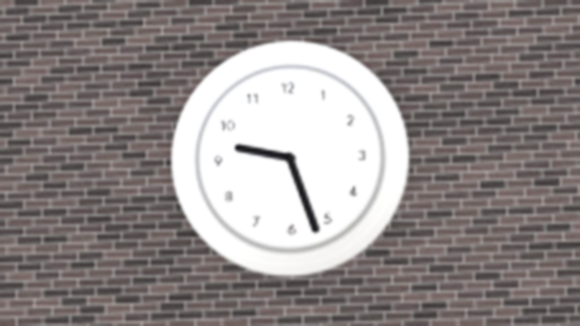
9:27
